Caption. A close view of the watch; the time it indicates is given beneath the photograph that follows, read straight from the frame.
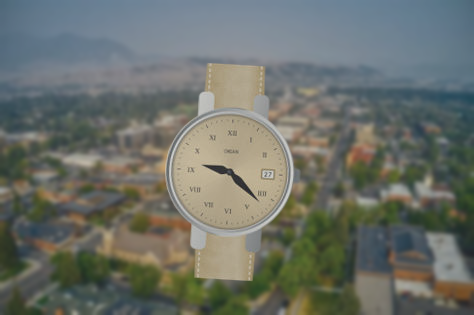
9:22
